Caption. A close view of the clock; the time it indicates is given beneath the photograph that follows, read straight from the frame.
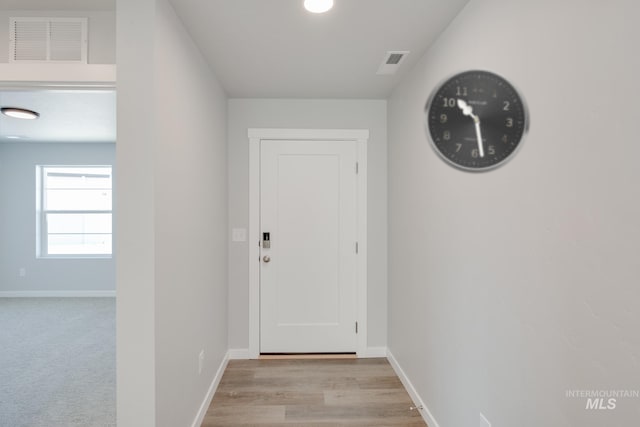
10:28
